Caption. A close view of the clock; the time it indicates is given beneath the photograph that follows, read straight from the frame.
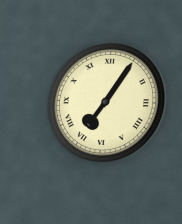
7:05
